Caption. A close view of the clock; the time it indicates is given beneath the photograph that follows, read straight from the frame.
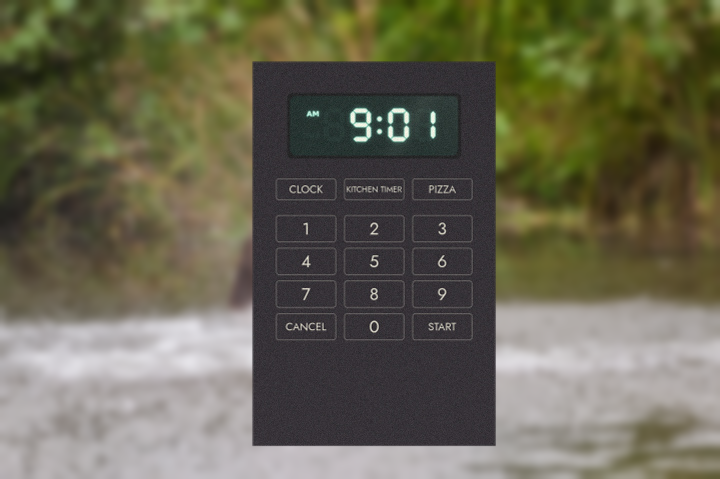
9:01
